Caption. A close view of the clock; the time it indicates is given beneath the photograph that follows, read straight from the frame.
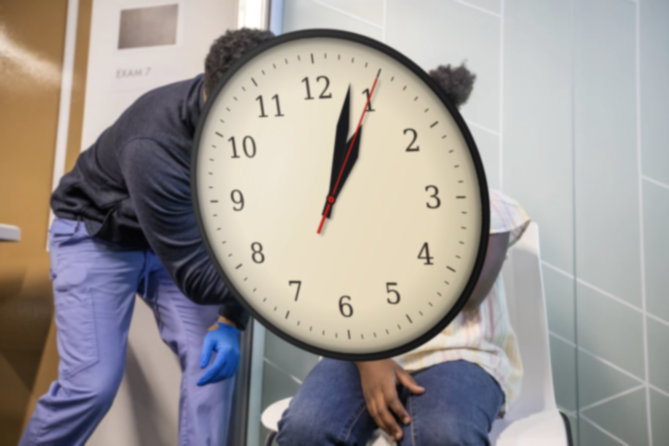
1:03:05
